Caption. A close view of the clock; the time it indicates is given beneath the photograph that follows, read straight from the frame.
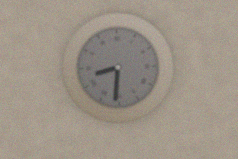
8:31
